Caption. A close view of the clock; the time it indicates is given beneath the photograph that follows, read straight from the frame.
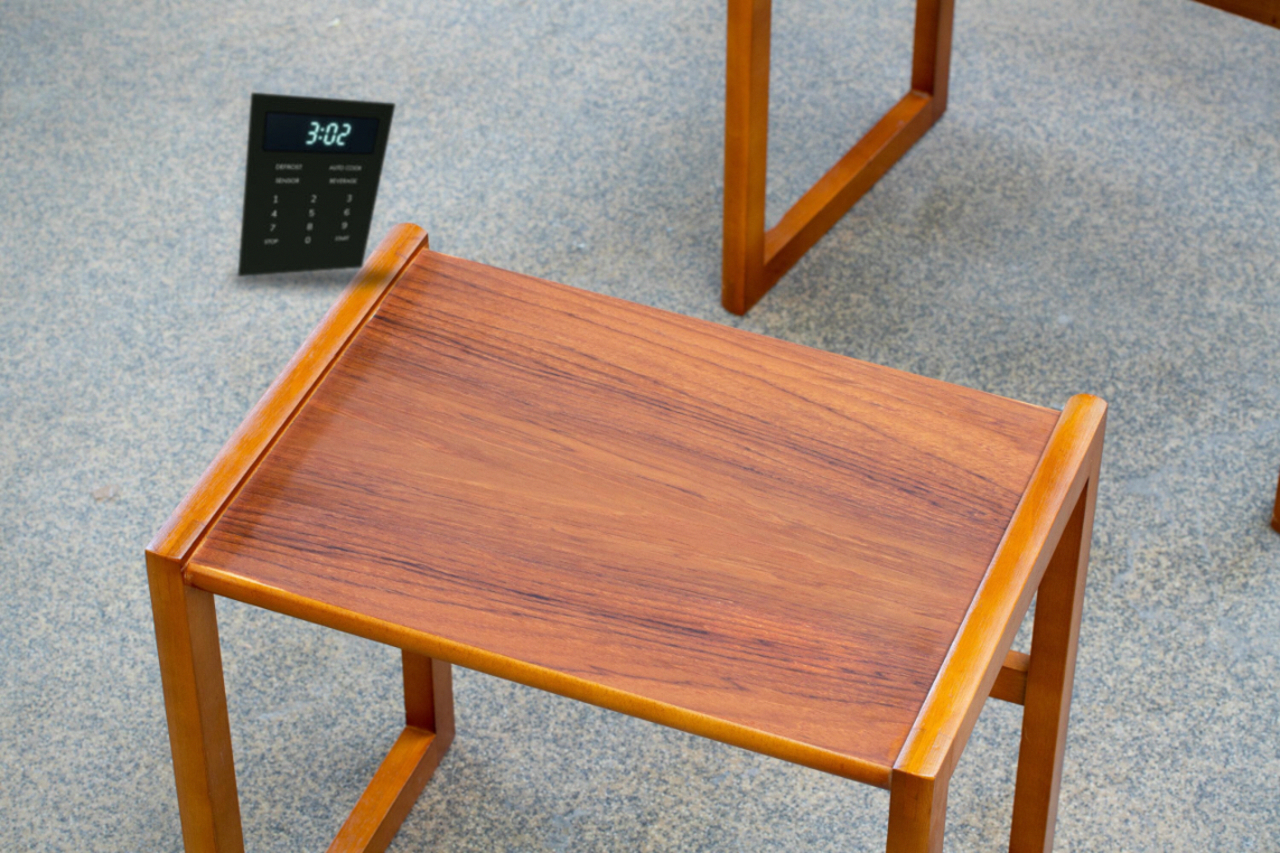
3:02
